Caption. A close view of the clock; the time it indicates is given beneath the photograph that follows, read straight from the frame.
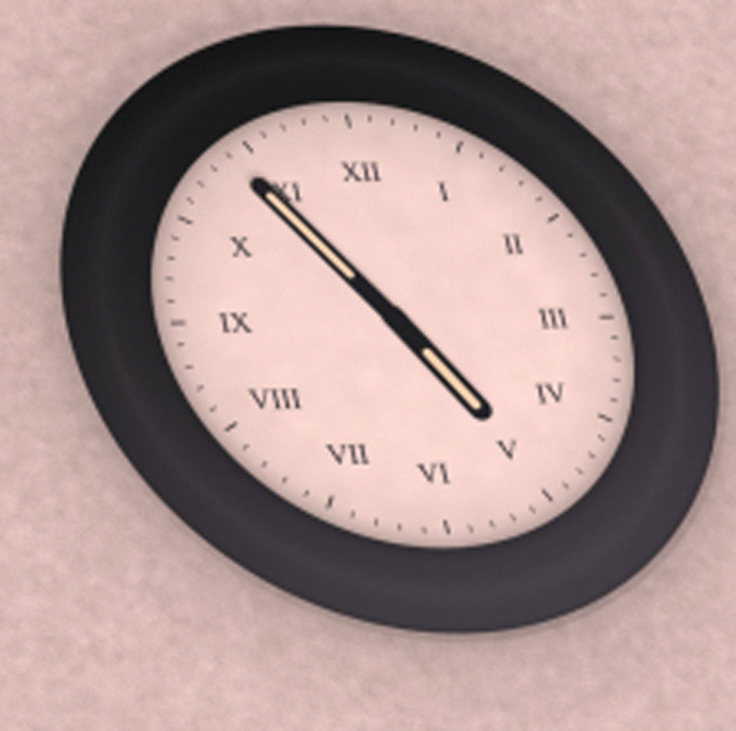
4:54
